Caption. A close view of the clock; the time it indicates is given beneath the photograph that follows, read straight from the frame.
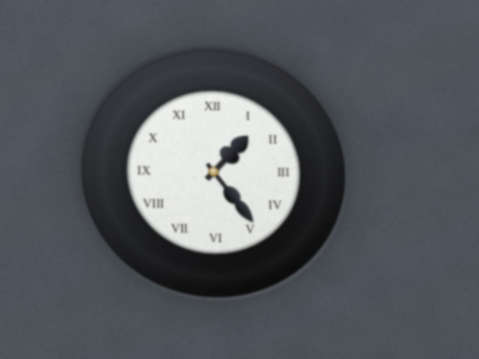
1:24
